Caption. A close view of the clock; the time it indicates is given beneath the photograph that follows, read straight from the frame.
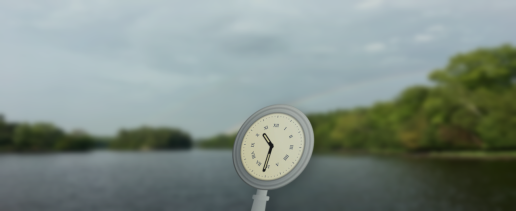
10:31
